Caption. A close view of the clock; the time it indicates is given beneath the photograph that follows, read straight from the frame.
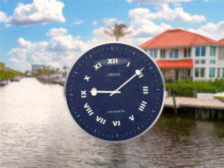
9:09
